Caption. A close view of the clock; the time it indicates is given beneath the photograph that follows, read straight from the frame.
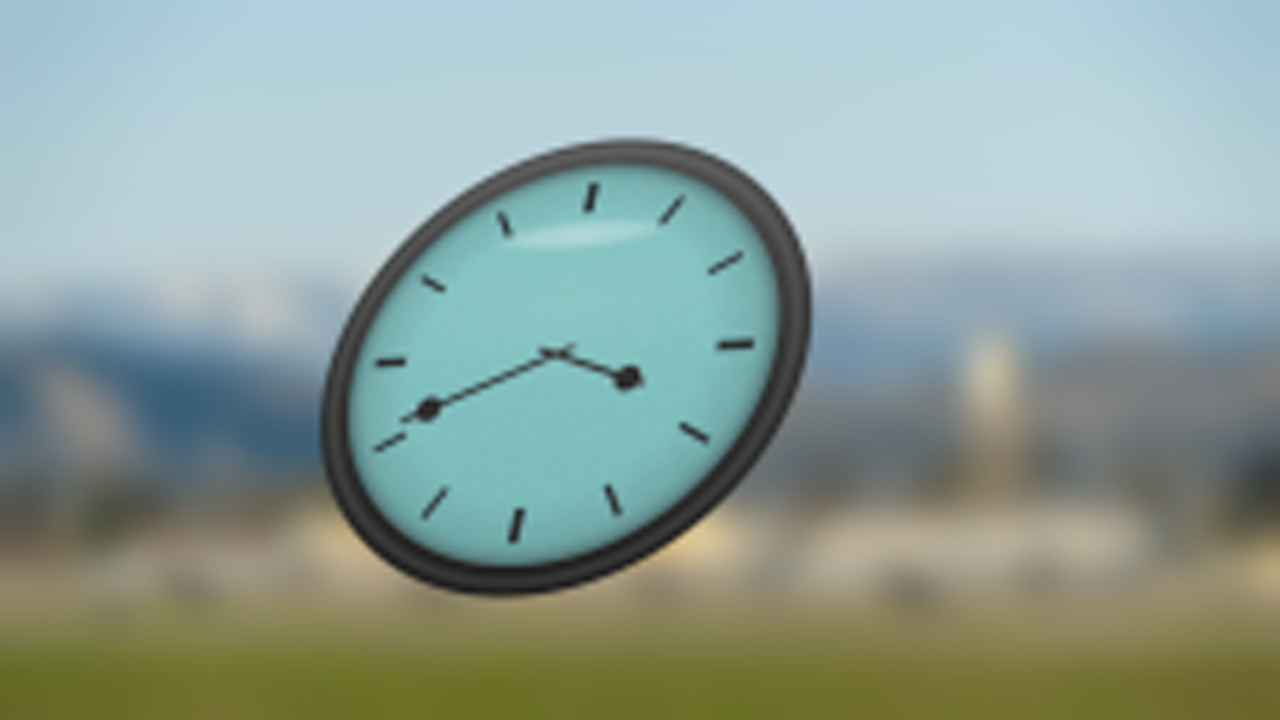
3:41
